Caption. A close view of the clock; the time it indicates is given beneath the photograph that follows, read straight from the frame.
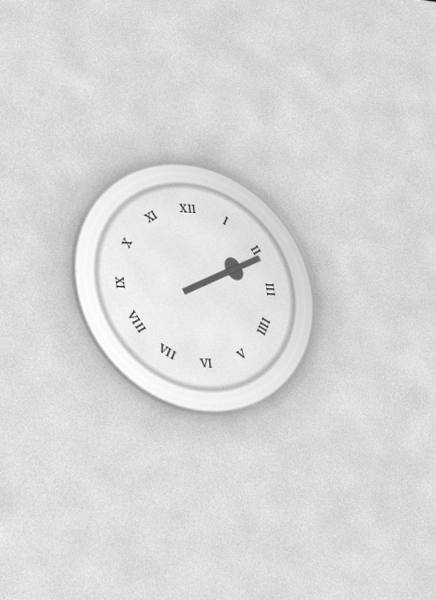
2:11
